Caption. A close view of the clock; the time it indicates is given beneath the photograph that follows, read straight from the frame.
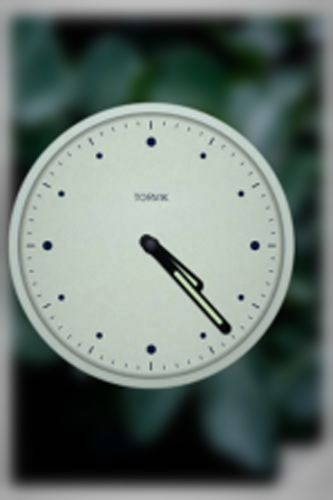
4:23
